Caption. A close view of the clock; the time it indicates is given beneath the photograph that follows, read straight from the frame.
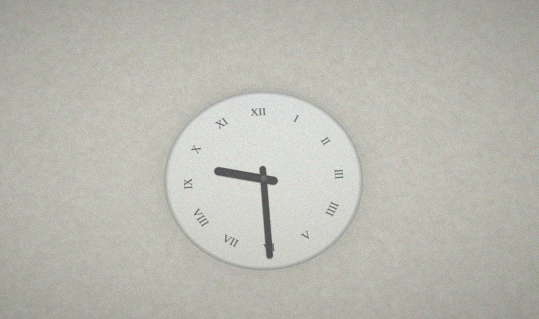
9:30
